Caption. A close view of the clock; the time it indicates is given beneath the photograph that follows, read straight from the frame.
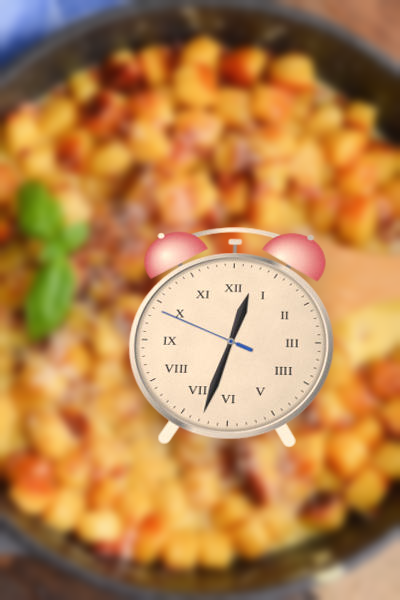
12:32:49
